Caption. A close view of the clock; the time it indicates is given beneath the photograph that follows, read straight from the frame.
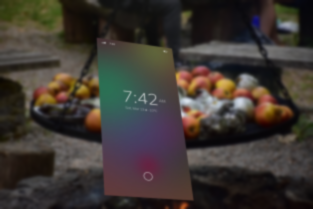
7:42
